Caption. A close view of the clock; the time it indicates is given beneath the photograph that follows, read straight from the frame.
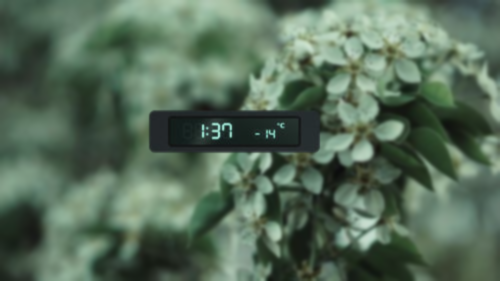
1:37
